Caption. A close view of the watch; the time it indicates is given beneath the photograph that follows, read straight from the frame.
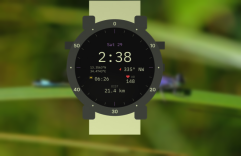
2:38
